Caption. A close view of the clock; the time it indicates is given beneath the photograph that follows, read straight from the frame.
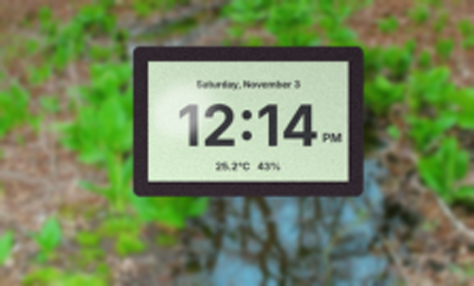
12:14
